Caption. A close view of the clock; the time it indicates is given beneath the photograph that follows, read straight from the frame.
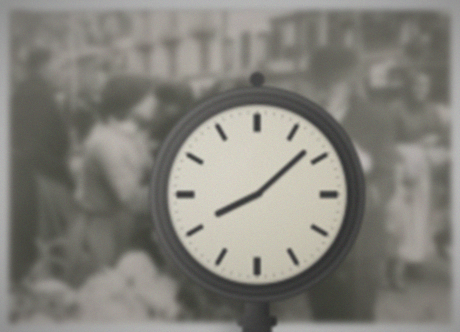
8:08
